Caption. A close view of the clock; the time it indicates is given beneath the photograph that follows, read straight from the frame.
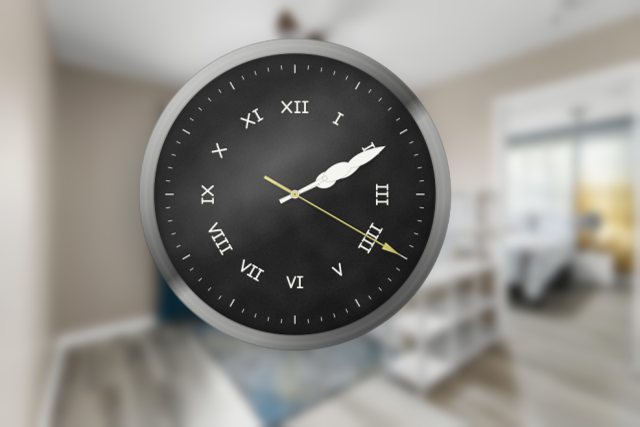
2:10:20
